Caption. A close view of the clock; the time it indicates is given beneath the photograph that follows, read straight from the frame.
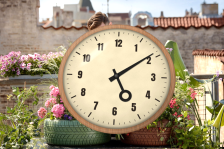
5:09
